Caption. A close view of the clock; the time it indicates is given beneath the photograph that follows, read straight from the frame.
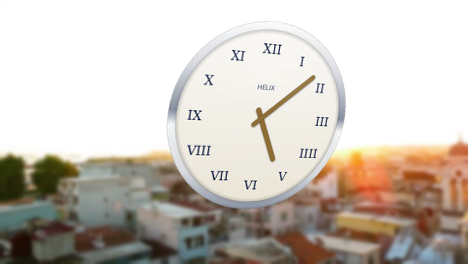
5:08
